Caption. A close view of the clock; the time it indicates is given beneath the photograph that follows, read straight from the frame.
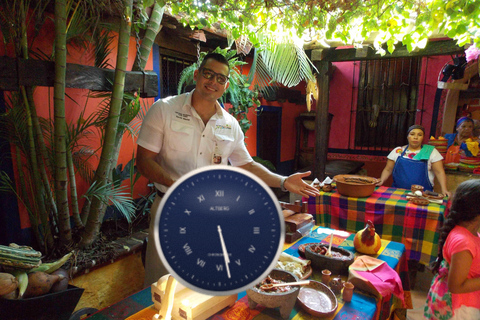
5:28
